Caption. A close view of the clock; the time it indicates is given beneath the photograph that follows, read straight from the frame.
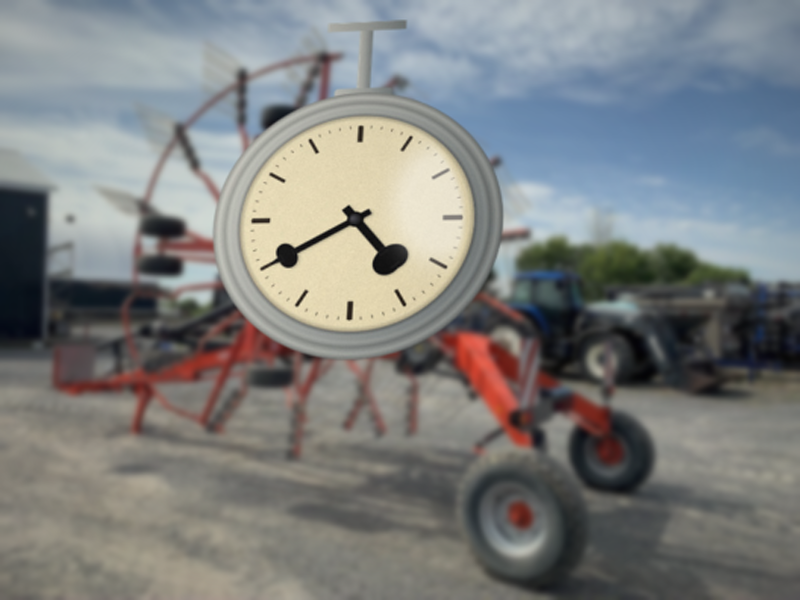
4:40
